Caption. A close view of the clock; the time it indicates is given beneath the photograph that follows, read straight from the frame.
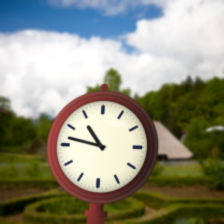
10:47
